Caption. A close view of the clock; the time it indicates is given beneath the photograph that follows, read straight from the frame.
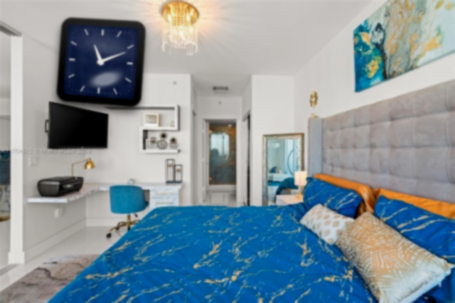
11:11
